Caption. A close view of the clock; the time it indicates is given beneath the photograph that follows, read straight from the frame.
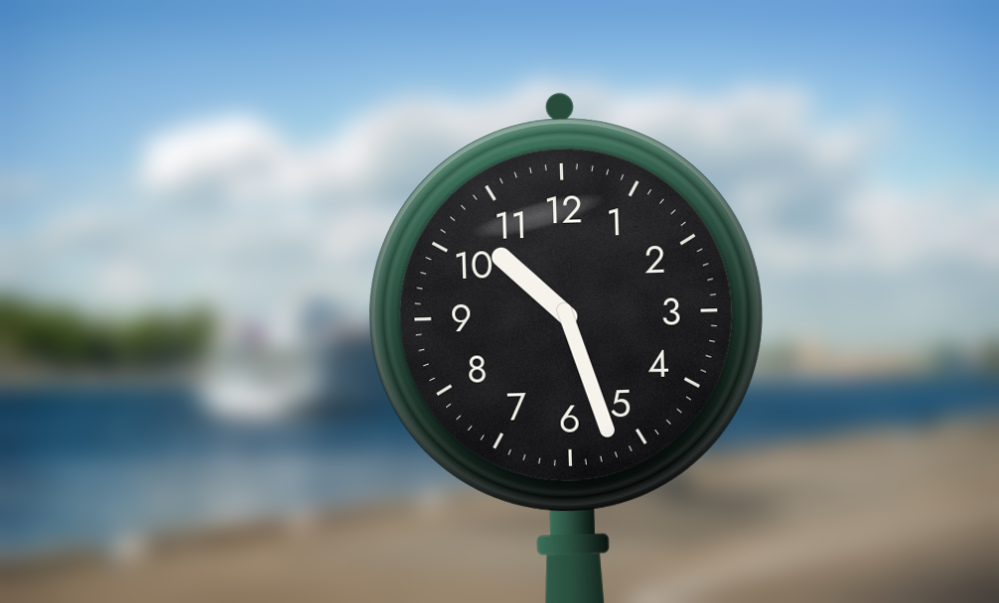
10:27
